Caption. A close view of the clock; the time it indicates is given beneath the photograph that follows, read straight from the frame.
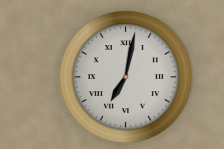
7:02
